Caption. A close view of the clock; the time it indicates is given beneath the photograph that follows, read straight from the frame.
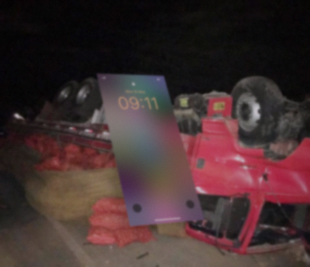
9:11
